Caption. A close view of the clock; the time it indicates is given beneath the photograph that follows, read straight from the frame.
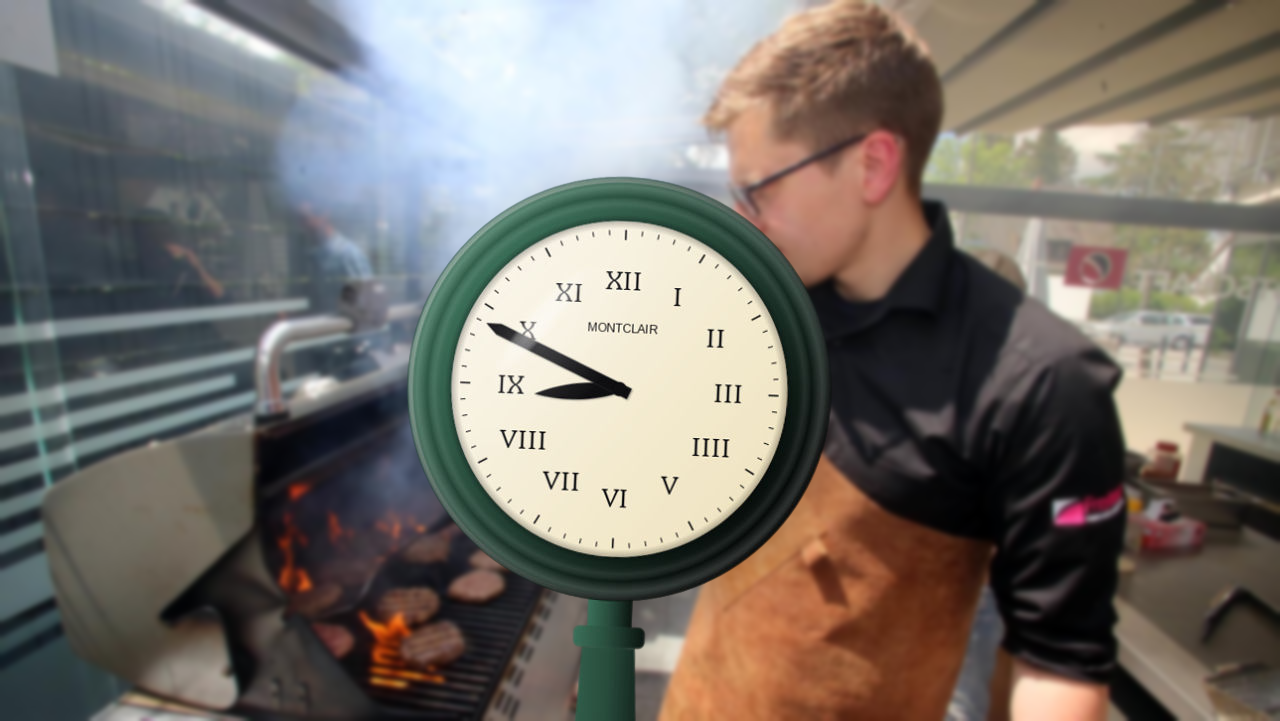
8:49
